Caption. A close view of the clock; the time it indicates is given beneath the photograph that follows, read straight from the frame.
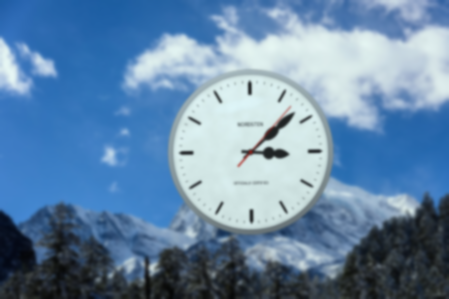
3:08:07
